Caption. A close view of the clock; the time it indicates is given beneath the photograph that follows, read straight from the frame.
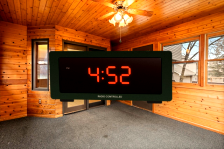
4:52
